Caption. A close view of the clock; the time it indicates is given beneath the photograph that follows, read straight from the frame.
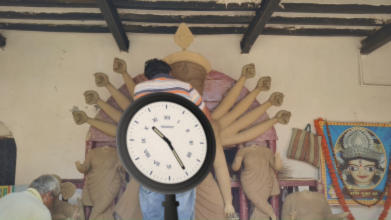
10:25
